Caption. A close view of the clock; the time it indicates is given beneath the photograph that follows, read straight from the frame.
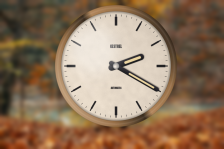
2:20
